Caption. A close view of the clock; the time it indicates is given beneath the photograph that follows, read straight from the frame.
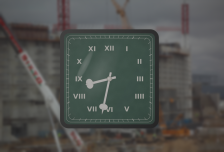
8:32
